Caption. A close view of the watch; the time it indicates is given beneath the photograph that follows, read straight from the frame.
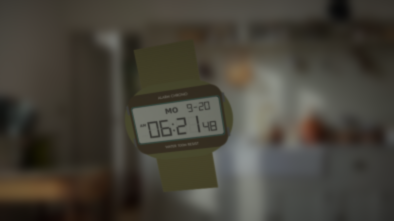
6:21:48
